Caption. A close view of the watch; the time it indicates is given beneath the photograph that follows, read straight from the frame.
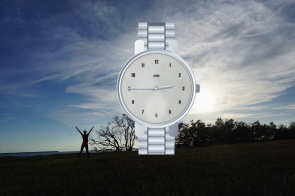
2:45
